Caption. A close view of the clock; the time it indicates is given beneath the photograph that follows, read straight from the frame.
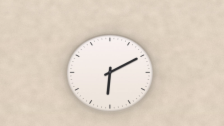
6:10
